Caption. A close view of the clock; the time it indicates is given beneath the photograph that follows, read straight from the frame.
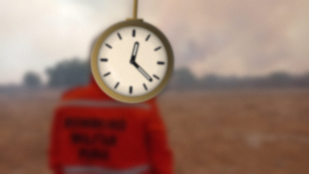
12:22
